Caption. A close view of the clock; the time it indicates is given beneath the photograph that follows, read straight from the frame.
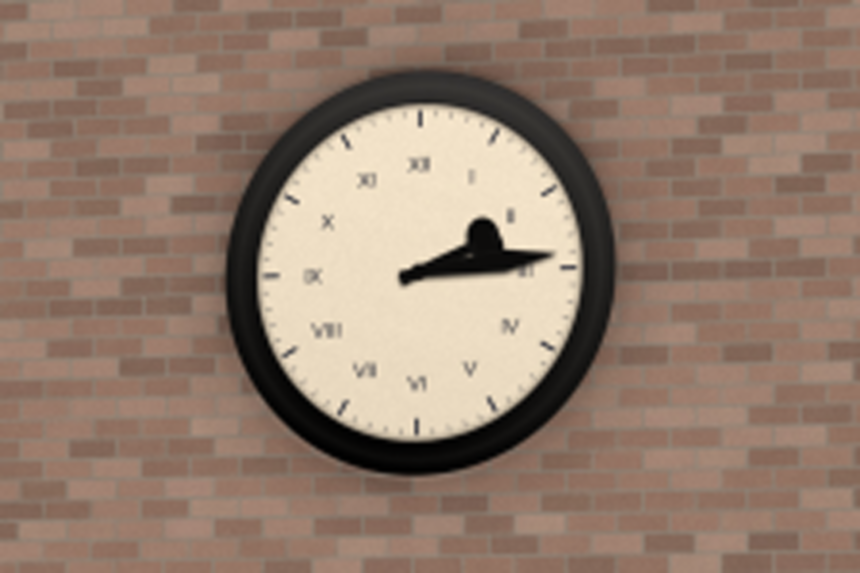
2:14
